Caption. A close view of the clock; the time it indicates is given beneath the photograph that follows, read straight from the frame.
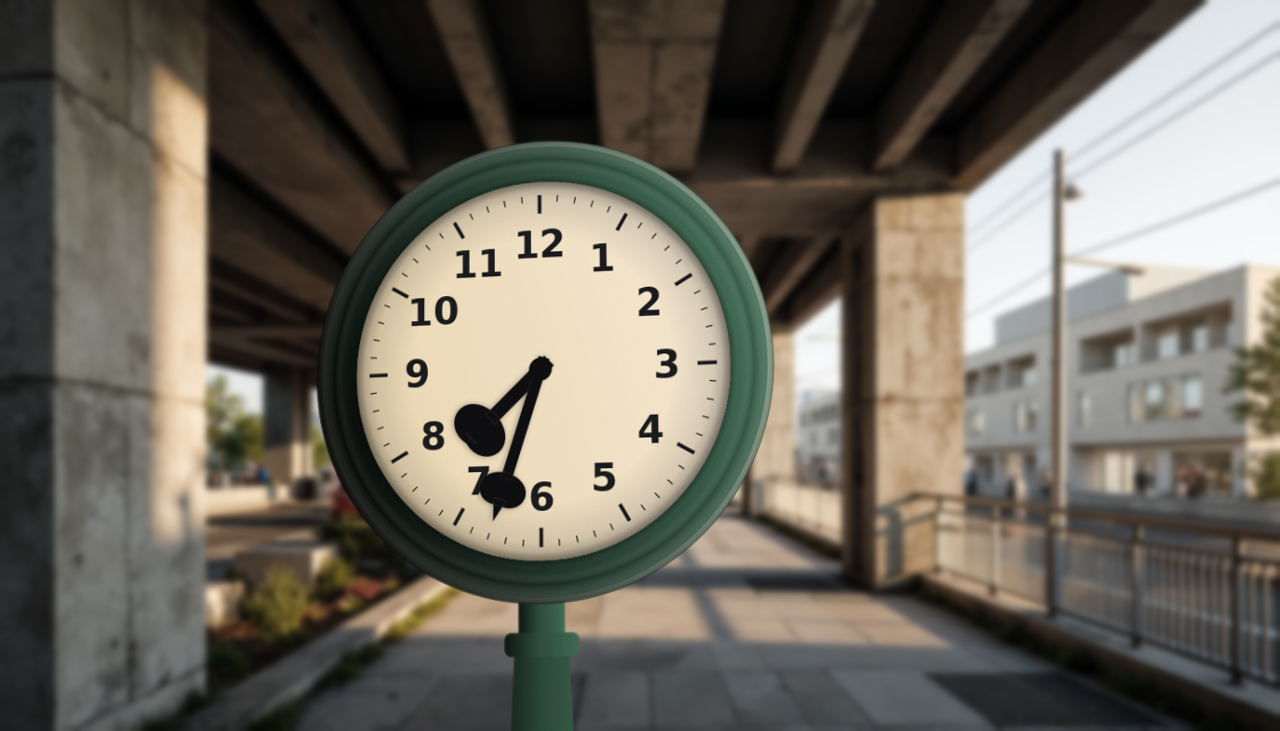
7:33
